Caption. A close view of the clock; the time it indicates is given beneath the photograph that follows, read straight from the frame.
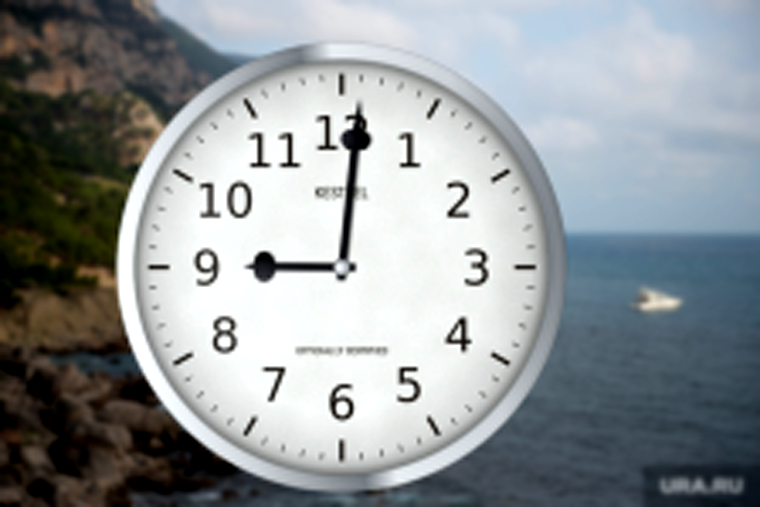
9:01
